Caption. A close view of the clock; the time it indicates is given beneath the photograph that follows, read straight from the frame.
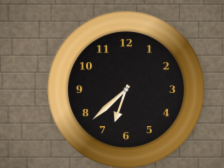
6:38
